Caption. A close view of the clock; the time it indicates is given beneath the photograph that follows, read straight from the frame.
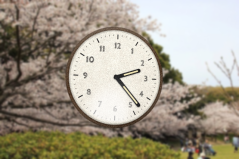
2:23
